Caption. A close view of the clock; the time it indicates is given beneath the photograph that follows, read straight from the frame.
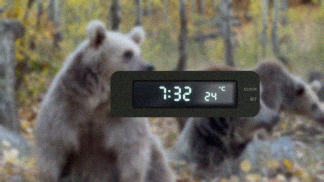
7:32
